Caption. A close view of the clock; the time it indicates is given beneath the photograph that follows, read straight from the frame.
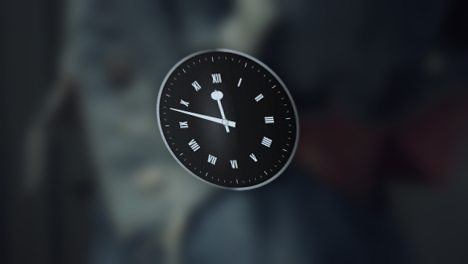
11:48
